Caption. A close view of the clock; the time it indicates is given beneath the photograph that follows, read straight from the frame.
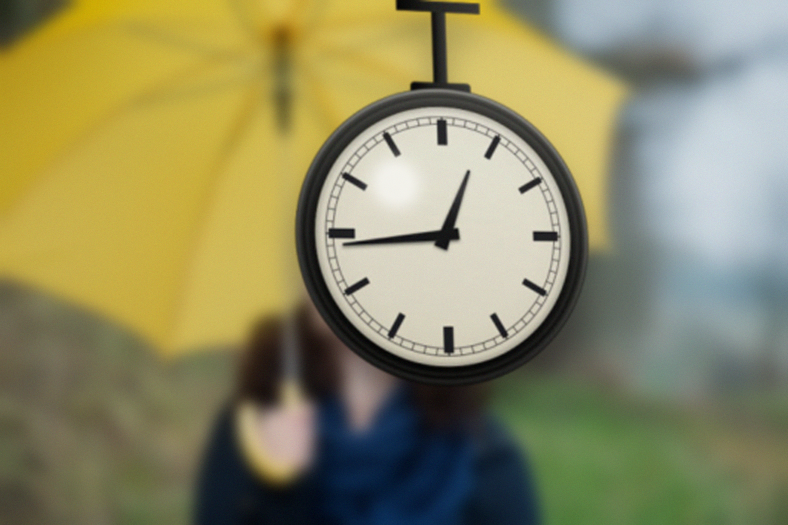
12:44
